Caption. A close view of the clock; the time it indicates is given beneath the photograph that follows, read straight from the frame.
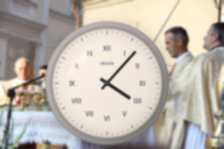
4:07
